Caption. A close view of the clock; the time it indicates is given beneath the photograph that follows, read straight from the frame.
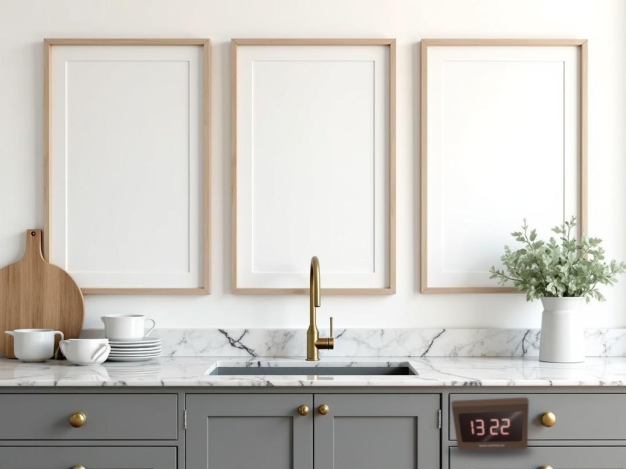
13:22
